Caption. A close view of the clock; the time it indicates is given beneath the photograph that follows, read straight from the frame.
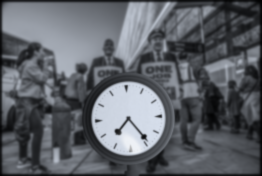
7:24
